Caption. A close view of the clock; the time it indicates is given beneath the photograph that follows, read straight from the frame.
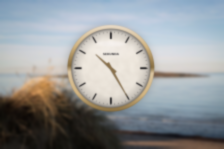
10:25
